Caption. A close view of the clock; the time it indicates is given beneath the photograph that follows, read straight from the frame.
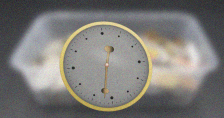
12:32
